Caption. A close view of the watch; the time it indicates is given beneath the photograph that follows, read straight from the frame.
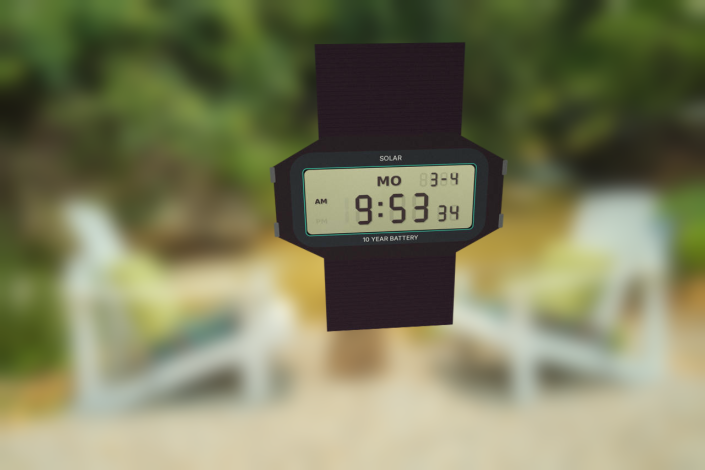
9:53:34
